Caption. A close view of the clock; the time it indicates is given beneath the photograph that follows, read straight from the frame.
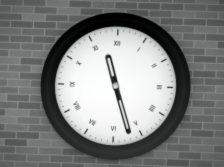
11:27
